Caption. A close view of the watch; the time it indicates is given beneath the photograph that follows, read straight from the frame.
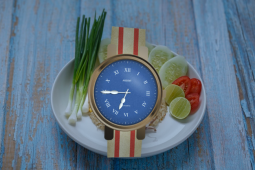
6:45
